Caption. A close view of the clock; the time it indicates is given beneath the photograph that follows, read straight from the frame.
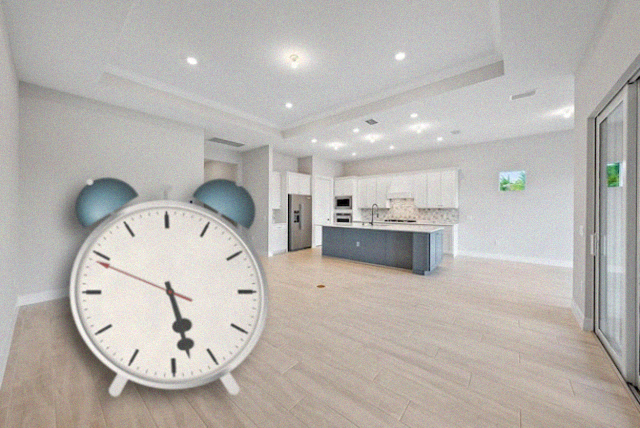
5:27:49
